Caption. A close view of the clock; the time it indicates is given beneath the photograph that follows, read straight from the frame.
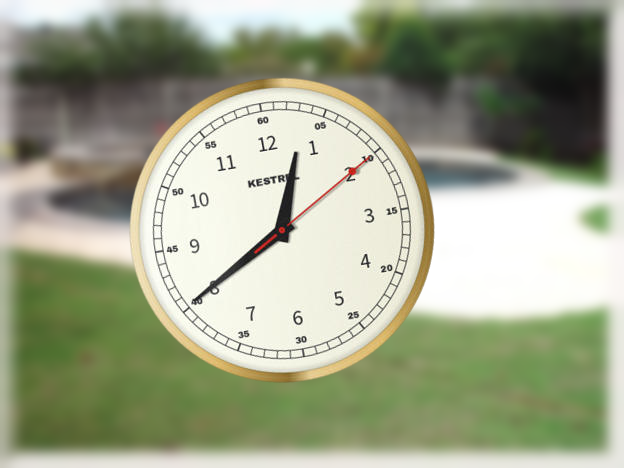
12:40:10
